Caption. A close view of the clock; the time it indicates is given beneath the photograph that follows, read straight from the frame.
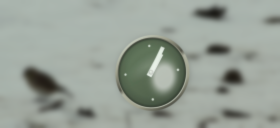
1:05
